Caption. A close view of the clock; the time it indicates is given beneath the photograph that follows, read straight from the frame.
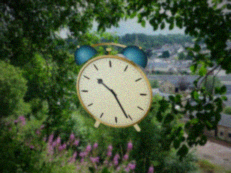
10:26
